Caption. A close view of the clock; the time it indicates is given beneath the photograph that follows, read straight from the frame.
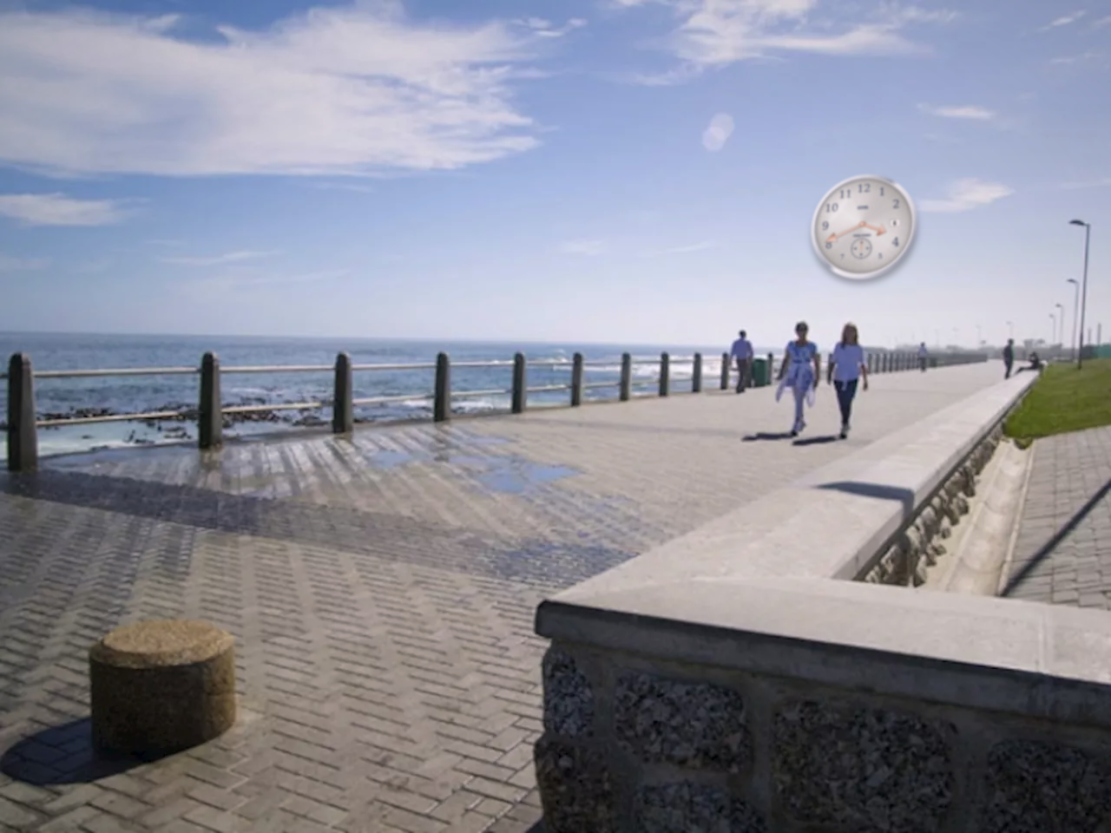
3:41
